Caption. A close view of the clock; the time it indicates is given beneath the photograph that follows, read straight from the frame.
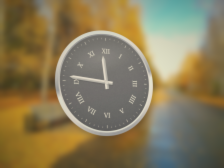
11:46
